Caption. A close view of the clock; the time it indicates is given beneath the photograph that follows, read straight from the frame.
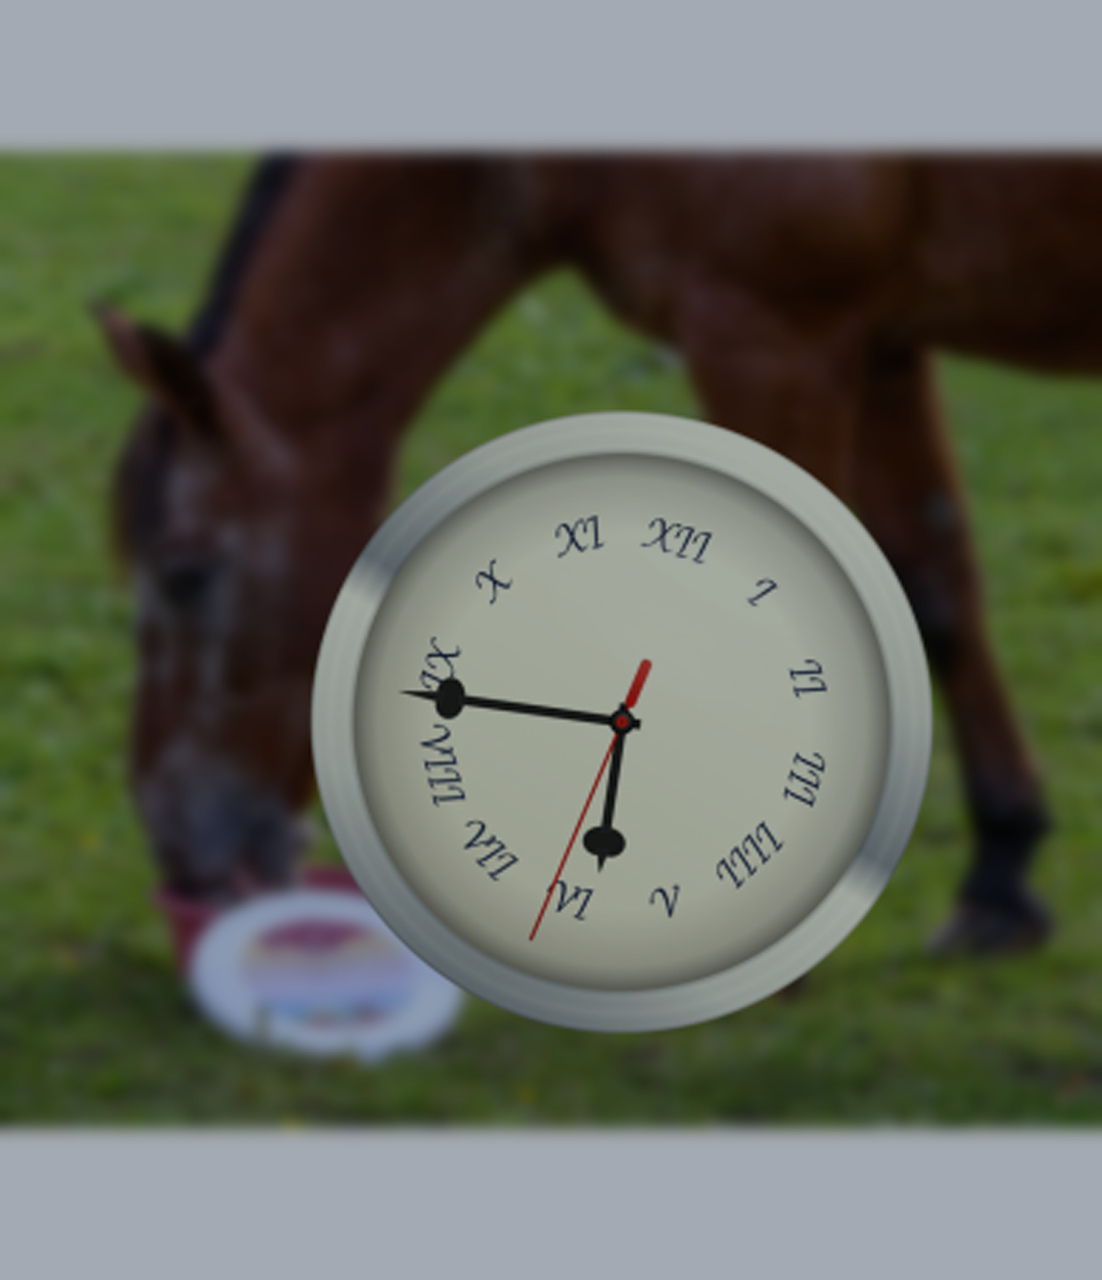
5:43:31
